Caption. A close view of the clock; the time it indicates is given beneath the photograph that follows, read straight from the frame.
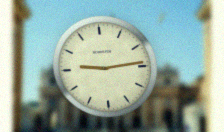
9:14
